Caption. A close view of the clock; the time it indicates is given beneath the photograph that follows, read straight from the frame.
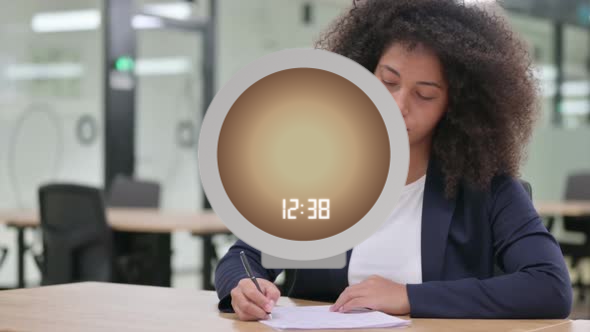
12:38
